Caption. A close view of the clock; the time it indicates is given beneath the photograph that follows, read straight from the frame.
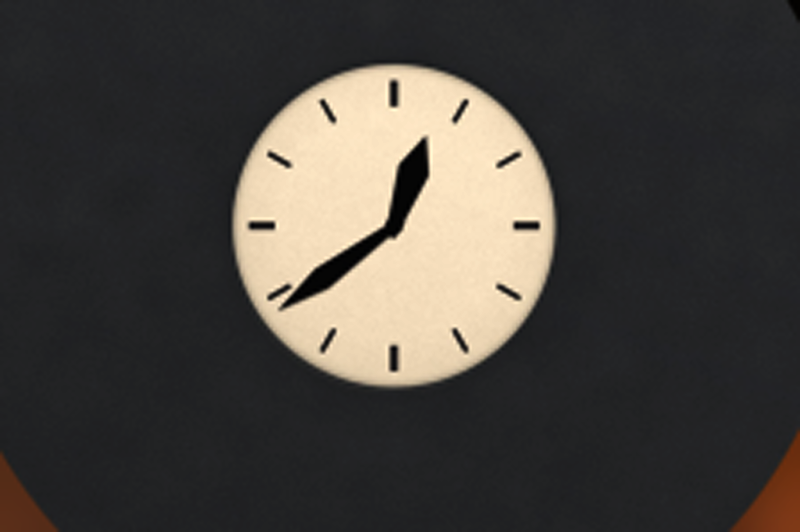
12:39
